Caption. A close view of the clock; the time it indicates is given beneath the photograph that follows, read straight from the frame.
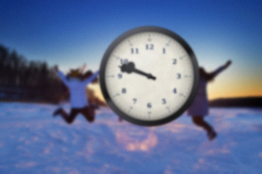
9:48
